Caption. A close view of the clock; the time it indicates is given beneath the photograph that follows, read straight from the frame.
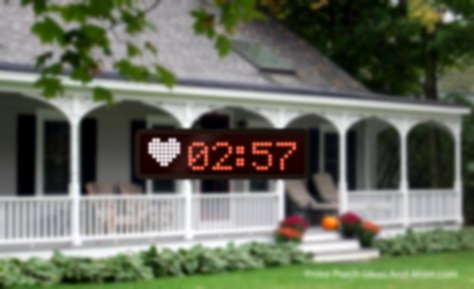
2:57
